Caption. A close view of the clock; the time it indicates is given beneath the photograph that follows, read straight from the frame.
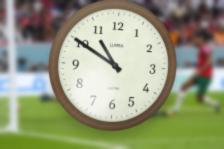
10:50
